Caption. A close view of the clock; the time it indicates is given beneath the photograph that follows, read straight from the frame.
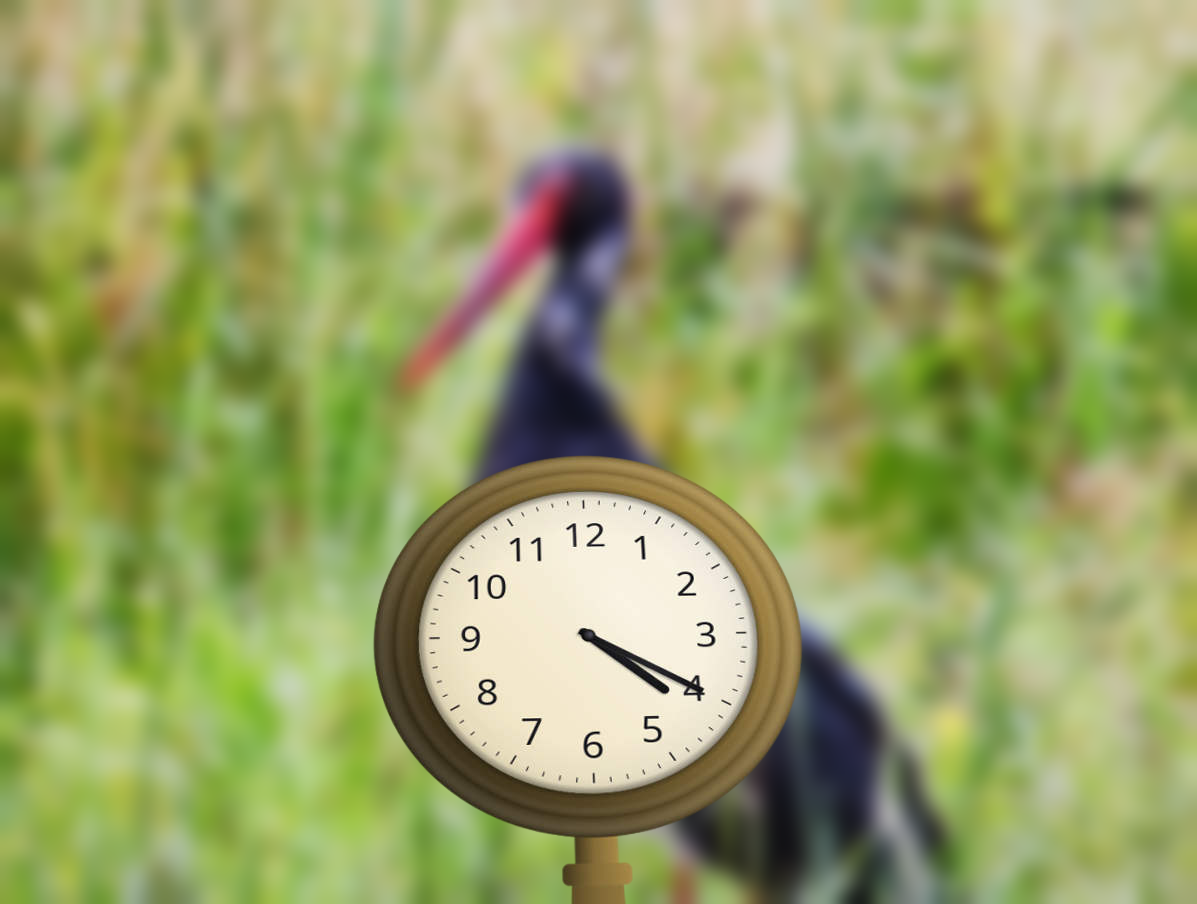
4:20
